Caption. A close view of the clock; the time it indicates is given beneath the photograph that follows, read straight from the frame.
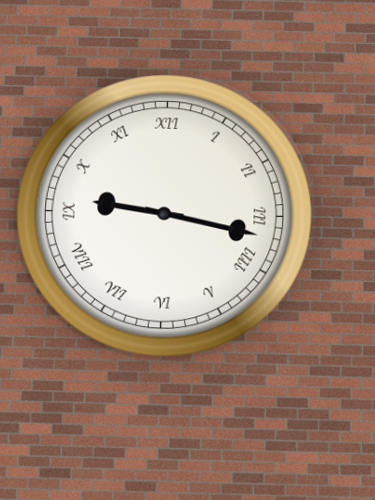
9:17
